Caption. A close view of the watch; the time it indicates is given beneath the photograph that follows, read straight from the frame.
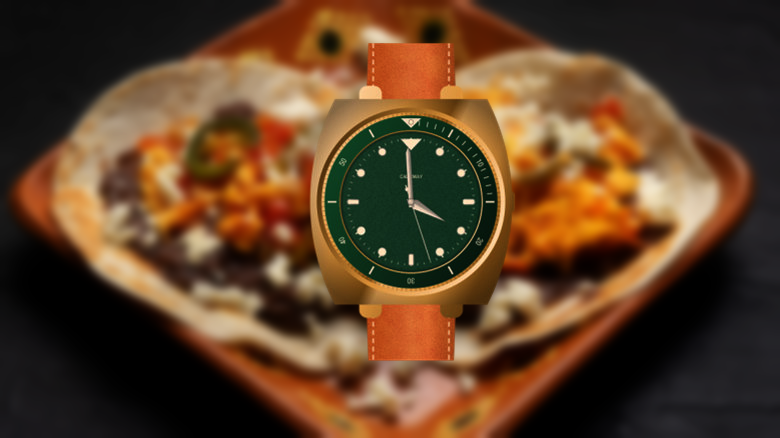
3:59:27
